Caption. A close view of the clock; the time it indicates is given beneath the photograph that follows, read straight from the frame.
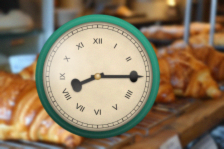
8:15
